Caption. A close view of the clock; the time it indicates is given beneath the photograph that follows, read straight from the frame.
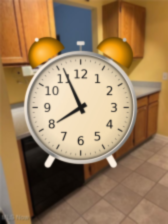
7:56
